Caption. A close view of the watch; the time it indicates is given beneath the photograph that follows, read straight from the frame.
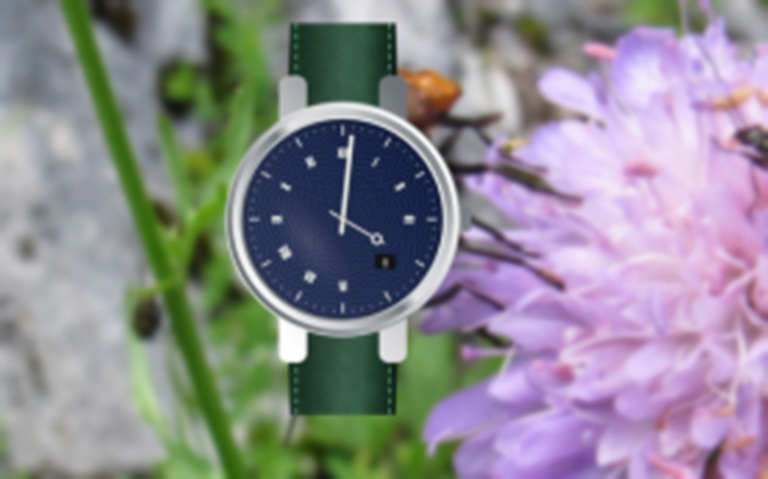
4:01
